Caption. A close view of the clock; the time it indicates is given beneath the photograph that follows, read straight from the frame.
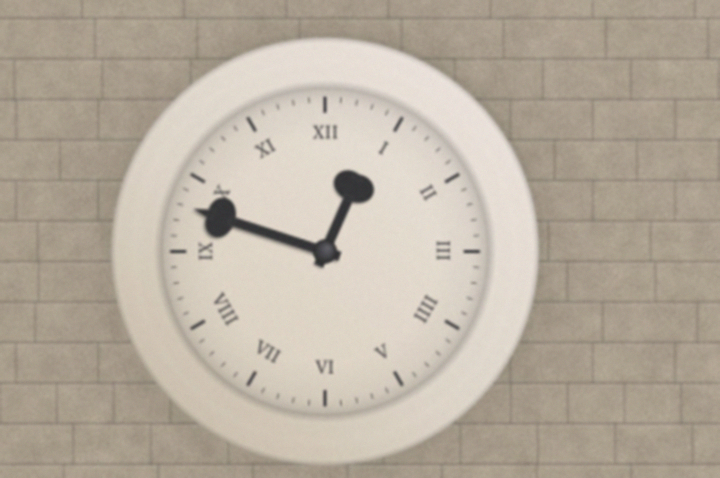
12:48
